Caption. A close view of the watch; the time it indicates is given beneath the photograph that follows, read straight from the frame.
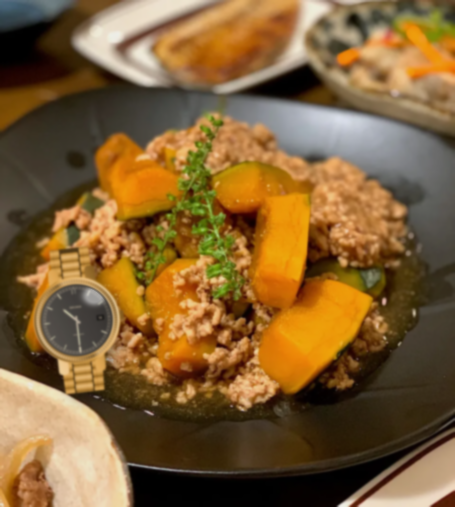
10:30
